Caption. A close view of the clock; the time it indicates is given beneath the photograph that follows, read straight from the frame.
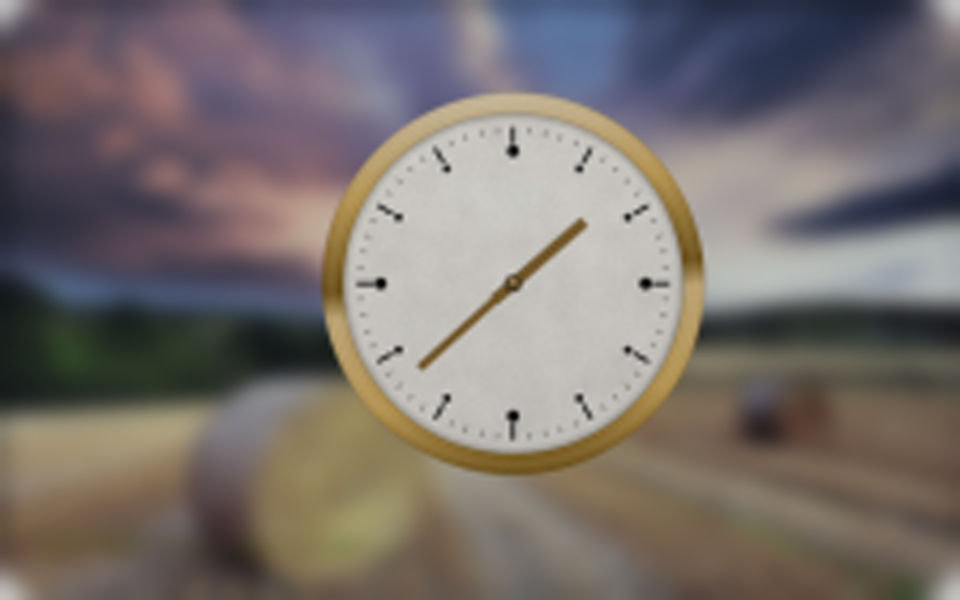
1:38
